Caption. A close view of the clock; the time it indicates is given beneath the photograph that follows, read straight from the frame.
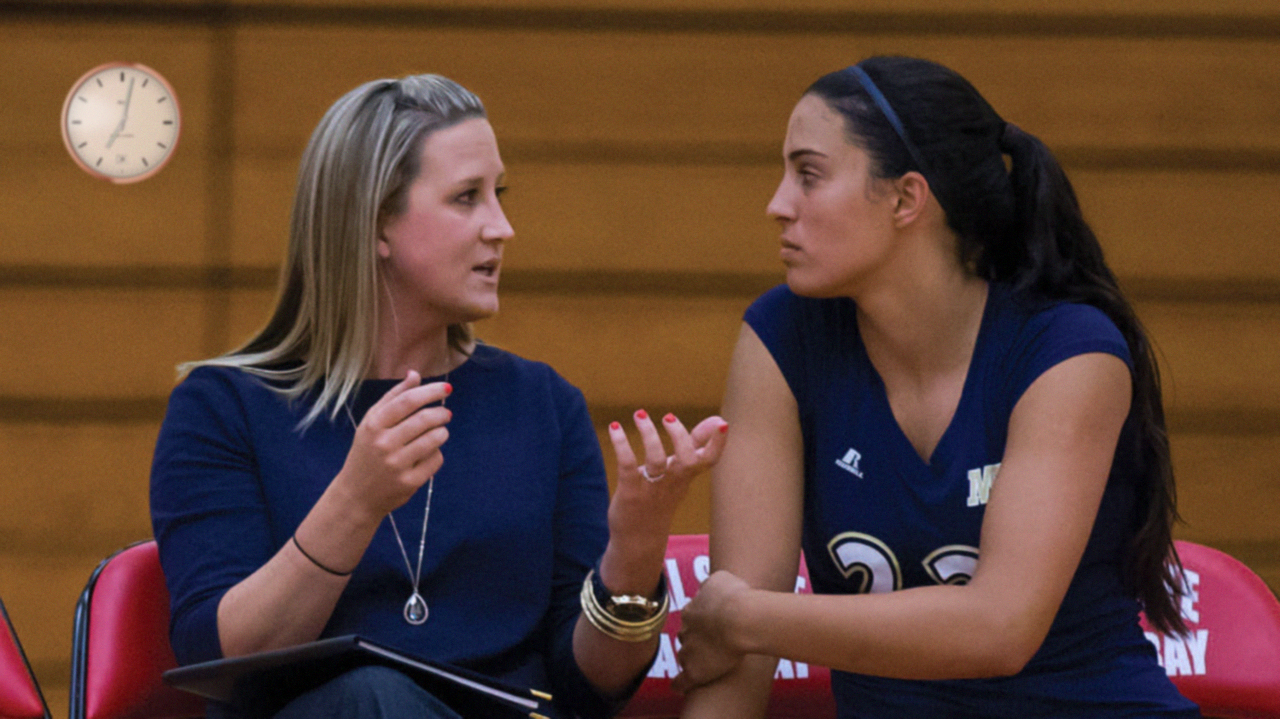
7:02
